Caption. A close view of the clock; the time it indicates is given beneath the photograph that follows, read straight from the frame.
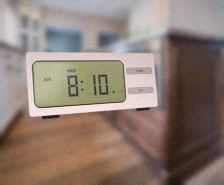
8:10
